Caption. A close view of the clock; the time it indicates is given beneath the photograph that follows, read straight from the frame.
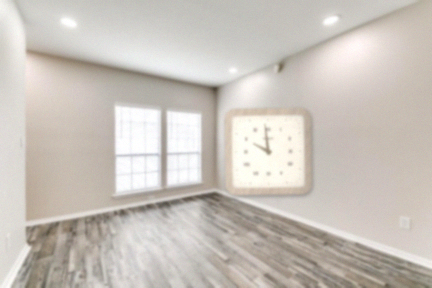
9:59
